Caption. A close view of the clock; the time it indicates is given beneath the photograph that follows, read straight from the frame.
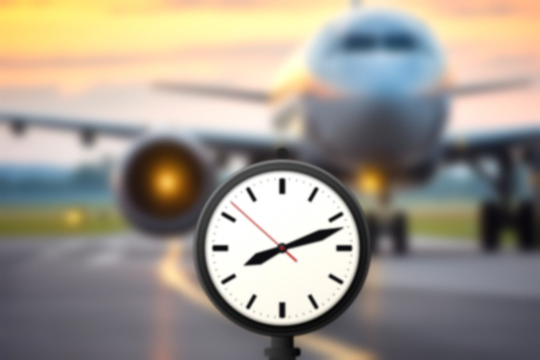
8:11:52
